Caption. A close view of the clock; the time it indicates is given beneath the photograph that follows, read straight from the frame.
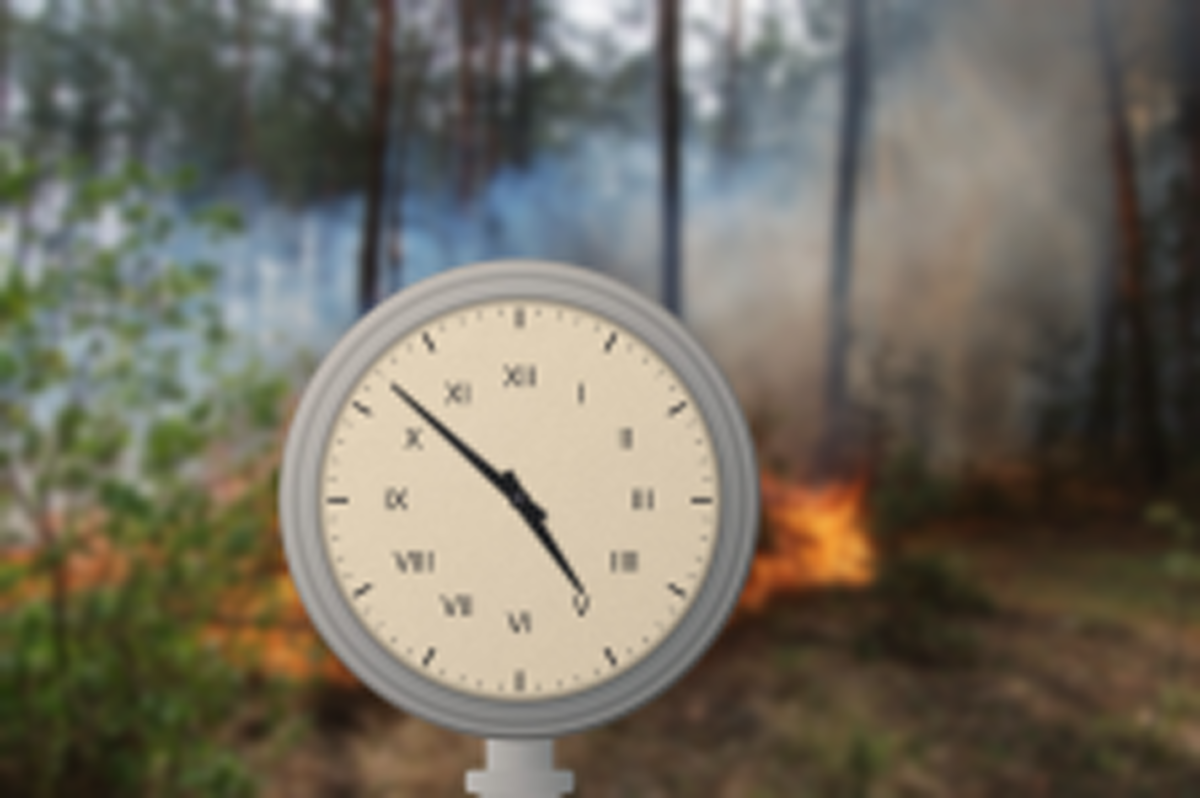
4:52
